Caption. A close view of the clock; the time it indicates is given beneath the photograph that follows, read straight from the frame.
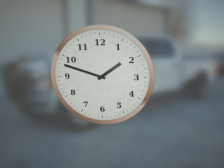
1:48
